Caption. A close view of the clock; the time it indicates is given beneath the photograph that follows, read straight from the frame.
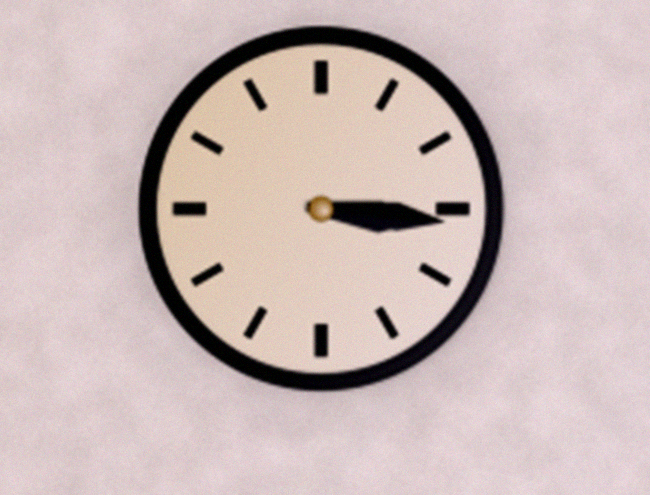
3:16
